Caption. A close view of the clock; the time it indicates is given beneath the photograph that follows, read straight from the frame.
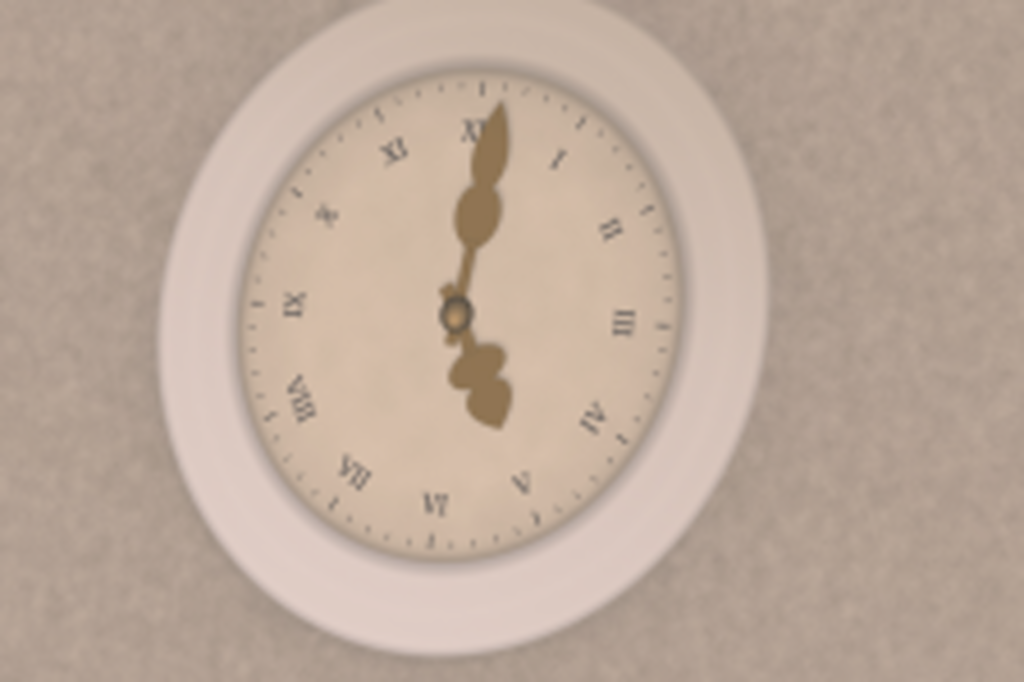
5:01
